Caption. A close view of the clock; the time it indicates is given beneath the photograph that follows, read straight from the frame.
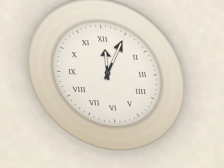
12:05
